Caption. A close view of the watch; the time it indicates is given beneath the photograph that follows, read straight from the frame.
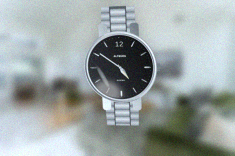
4:51
